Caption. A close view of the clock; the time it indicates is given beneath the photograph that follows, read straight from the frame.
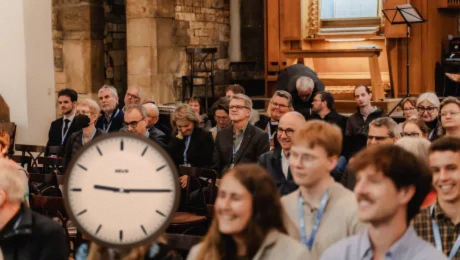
9:15
